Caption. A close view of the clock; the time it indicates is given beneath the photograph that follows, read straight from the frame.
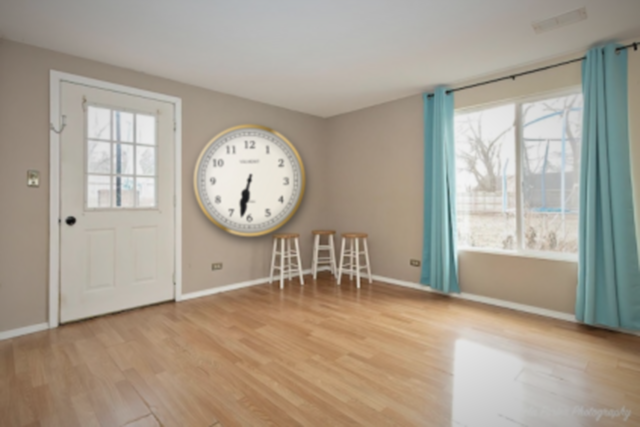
6:32
